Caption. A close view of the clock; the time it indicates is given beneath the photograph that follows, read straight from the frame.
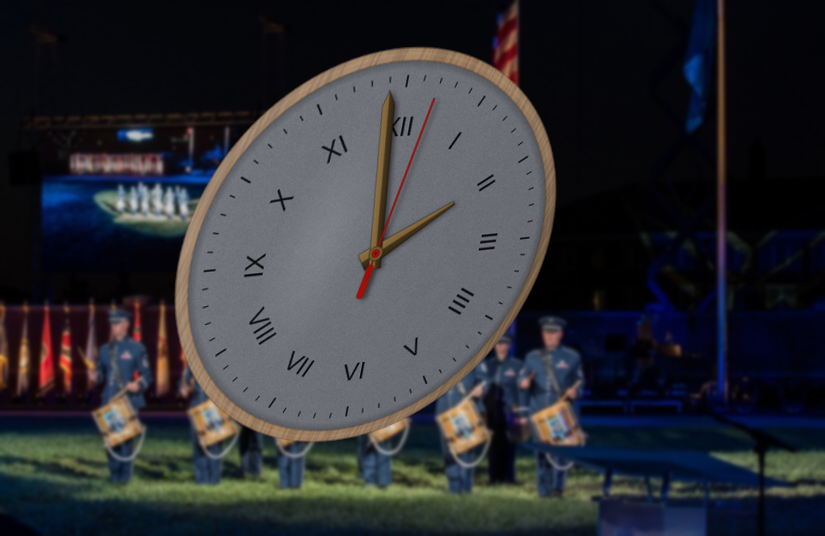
1:59:02
